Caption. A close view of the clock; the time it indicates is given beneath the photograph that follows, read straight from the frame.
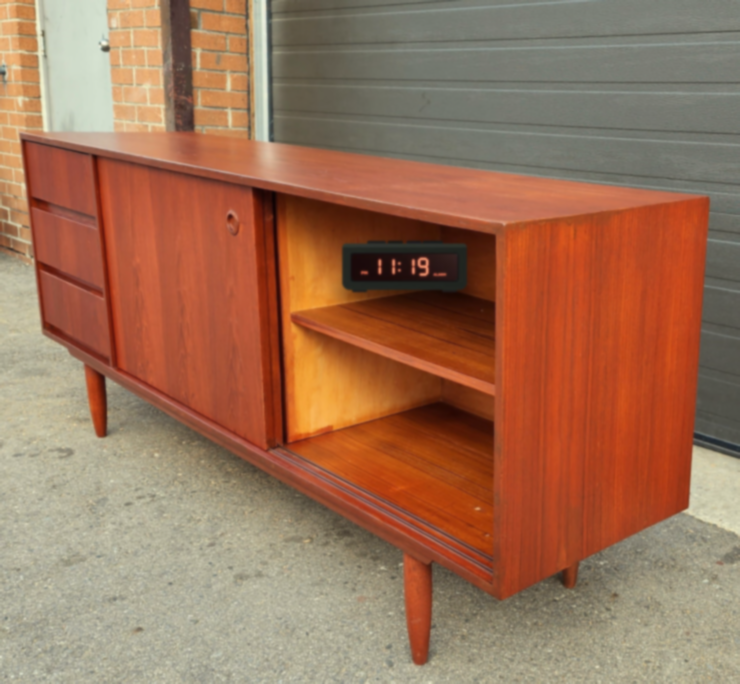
11:19
